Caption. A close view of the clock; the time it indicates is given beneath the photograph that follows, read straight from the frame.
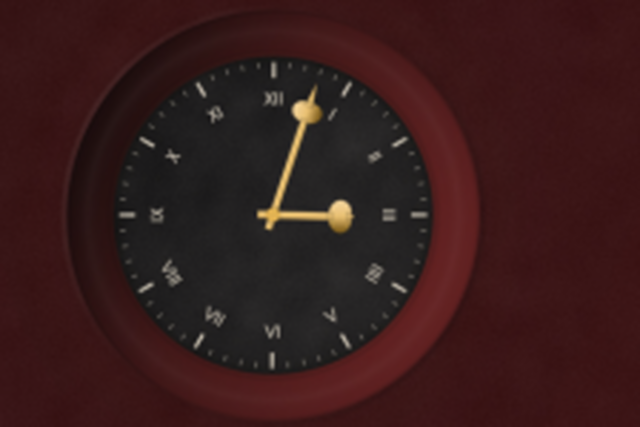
3:03
